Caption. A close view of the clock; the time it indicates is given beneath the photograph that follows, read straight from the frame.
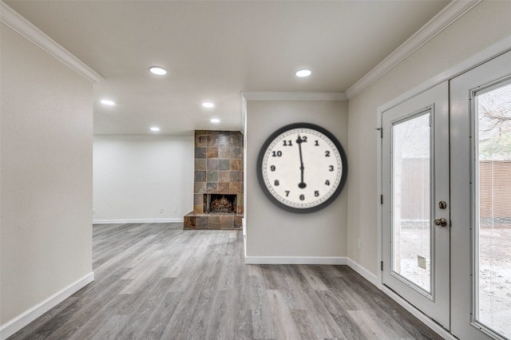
5:59
